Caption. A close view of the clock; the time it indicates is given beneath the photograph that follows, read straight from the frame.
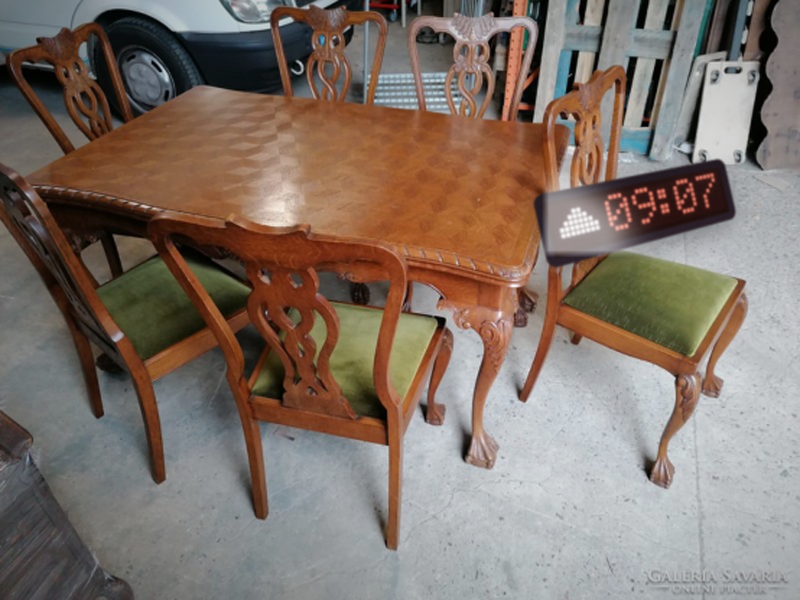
9:07
